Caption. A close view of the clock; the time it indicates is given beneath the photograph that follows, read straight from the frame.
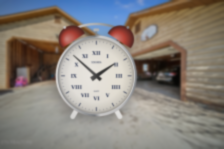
1:52
